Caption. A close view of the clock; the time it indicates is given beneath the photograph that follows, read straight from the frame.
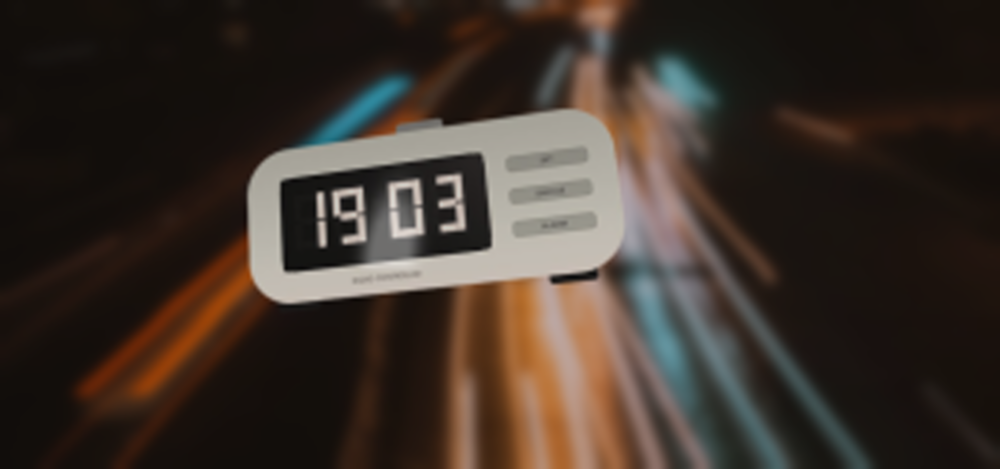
19:03
